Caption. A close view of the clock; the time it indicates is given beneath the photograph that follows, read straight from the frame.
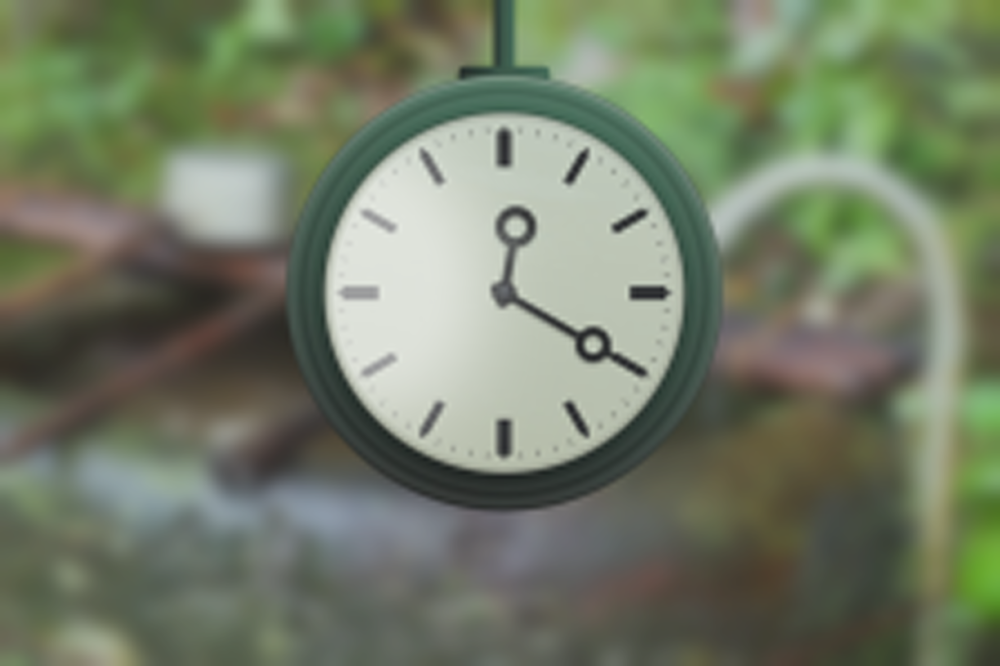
12:20
